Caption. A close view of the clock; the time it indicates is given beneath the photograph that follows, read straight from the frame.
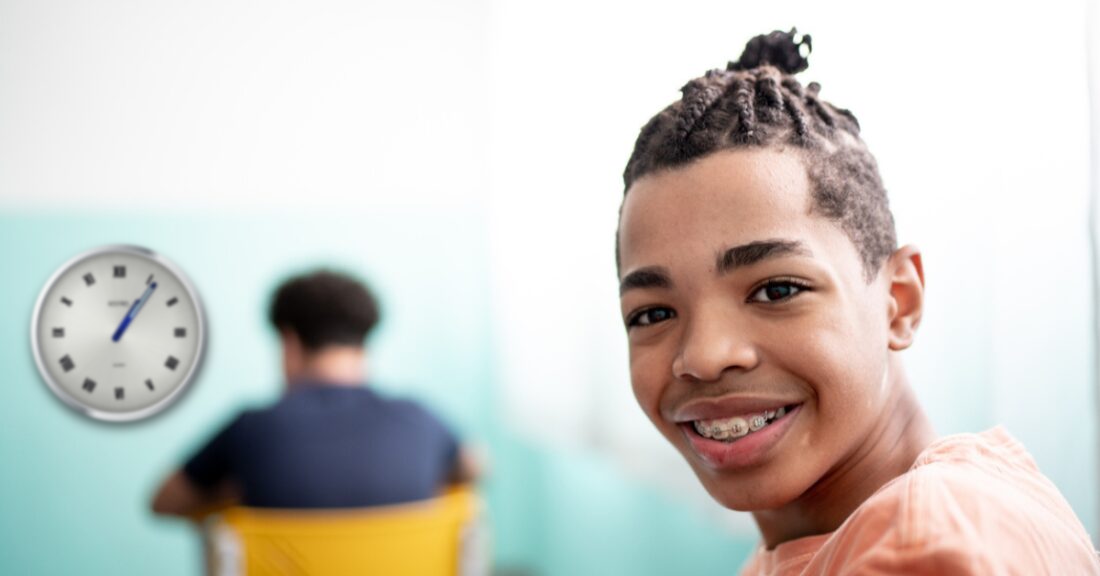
1:06
